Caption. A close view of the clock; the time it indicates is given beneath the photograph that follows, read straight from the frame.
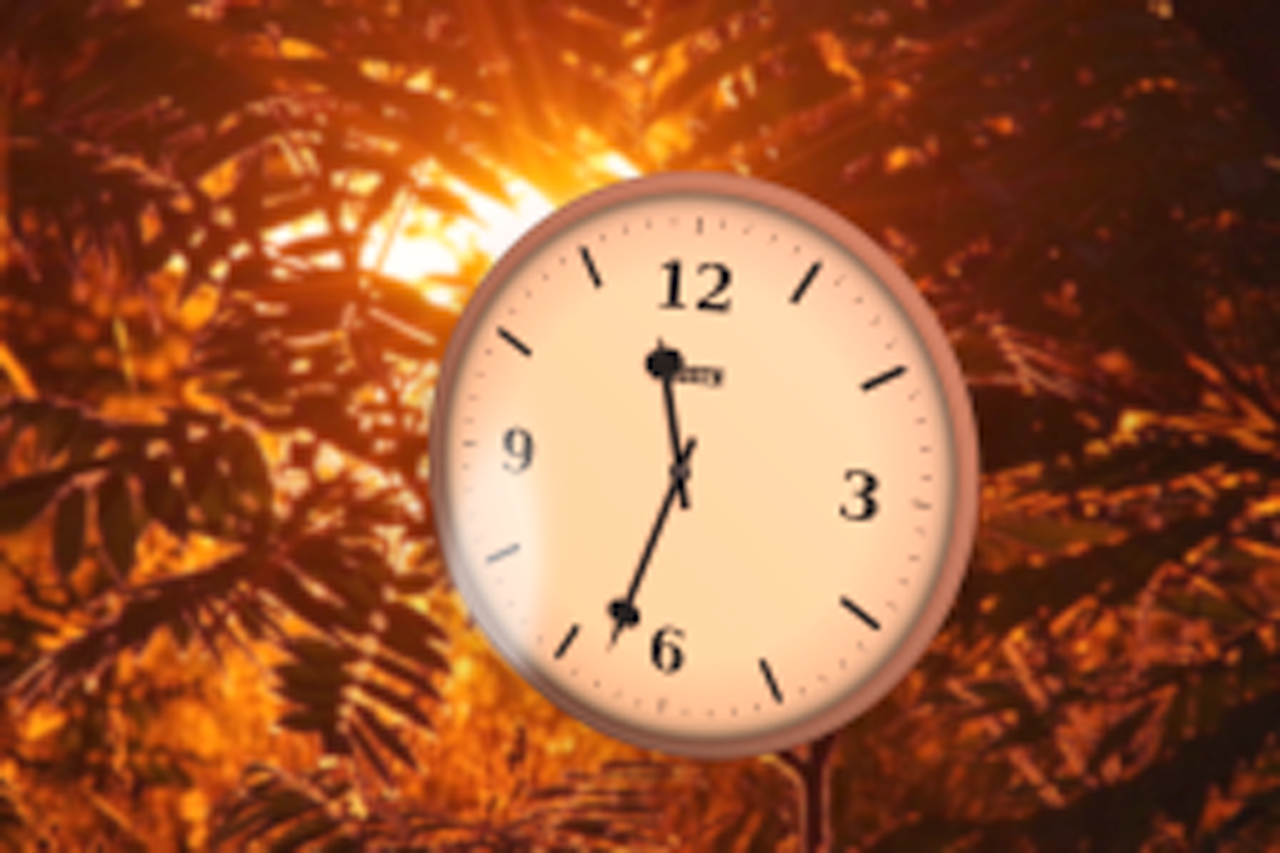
11:33
